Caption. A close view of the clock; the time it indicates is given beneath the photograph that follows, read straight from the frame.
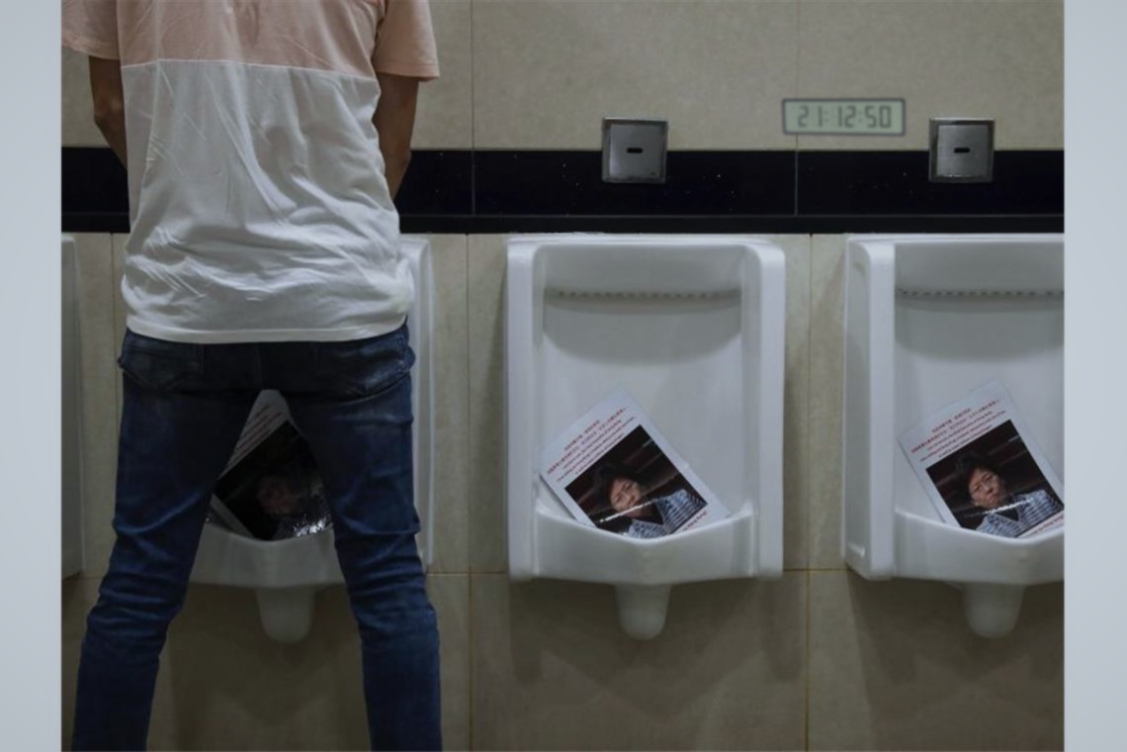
21:12:50
